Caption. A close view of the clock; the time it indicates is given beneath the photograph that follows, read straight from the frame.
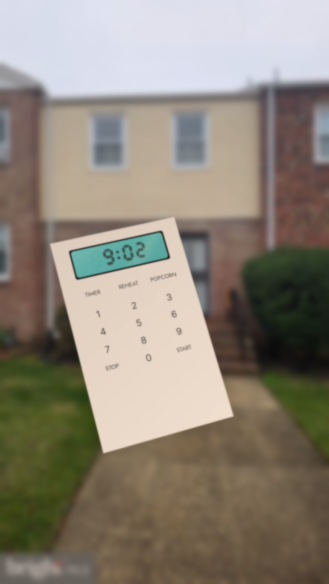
9:02
